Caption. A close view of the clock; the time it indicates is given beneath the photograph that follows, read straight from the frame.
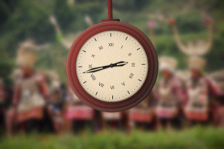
2:43
